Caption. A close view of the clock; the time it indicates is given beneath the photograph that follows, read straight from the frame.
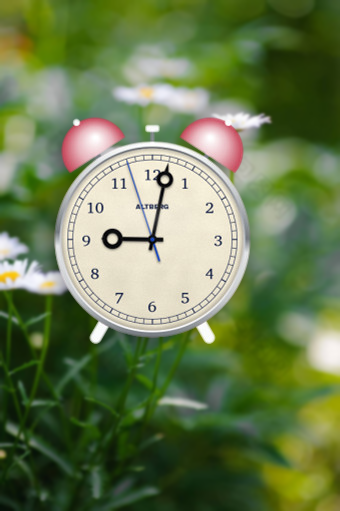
9:01:57
